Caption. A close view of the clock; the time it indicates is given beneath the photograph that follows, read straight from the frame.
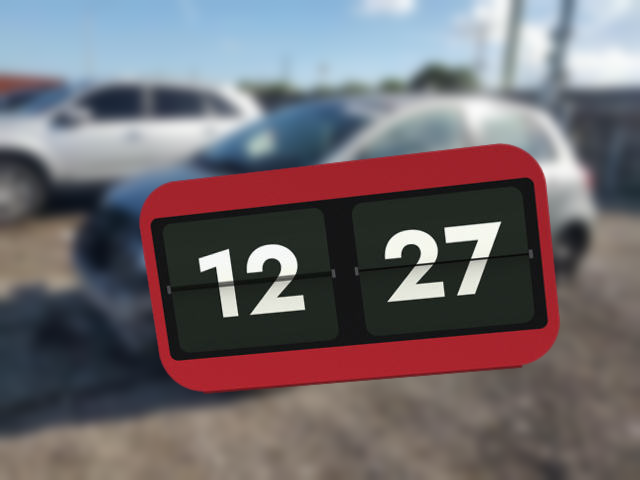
12:27
